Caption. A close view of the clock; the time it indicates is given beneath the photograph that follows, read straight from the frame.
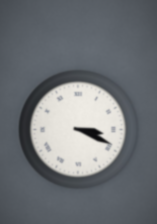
3:19
